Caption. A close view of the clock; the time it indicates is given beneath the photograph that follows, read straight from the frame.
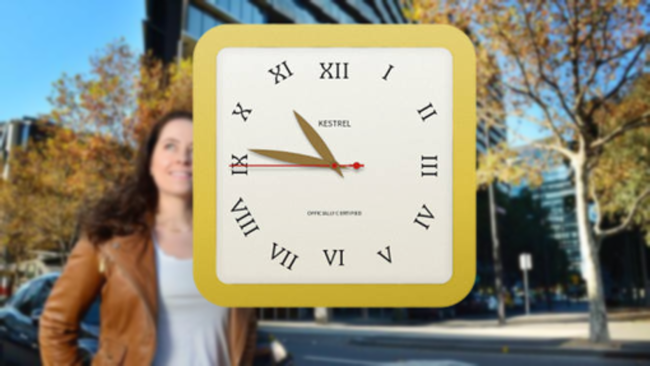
10:46:45
